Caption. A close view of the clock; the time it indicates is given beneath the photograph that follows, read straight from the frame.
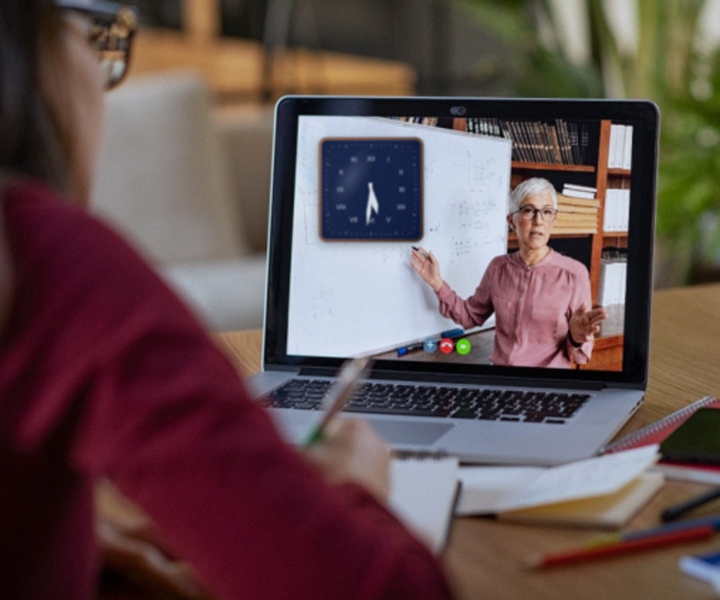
5:31
